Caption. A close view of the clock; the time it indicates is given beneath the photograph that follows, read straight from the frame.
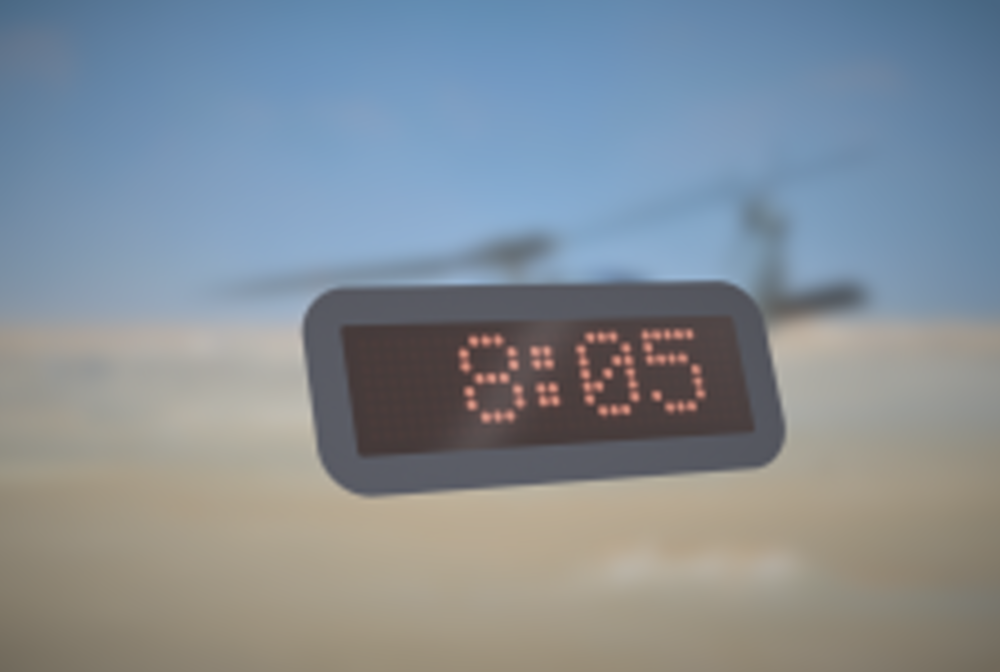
8:05
